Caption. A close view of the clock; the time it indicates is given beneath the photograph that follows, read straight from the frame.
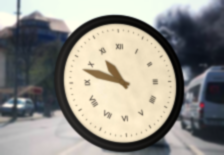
10:48
